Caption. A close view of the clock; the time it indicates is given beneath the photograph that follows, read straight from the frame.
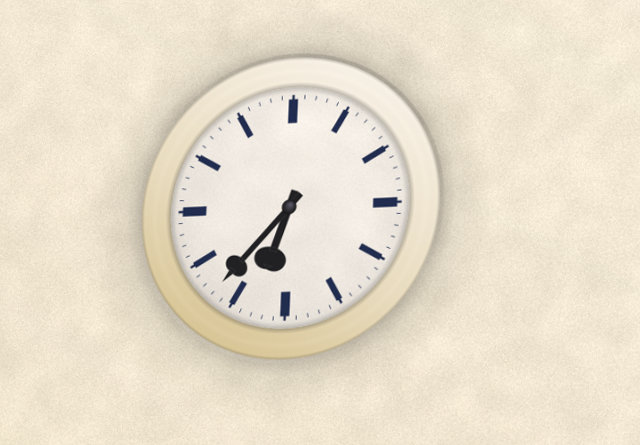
6:37
